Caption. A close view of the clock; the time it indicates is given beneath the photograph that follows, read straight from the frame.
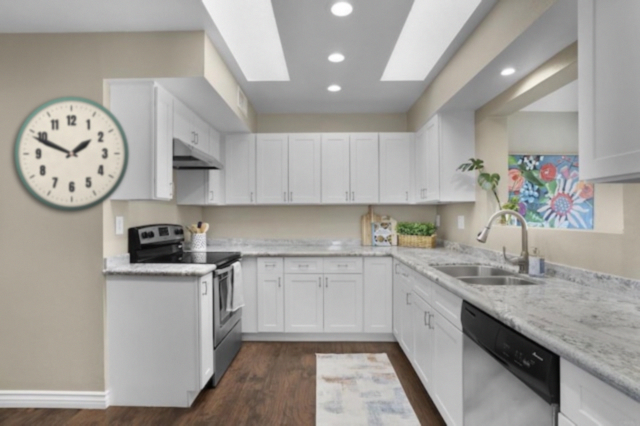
1:49
